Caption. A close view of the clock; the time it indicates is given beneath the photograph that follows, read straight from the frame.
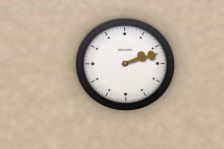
2:12
